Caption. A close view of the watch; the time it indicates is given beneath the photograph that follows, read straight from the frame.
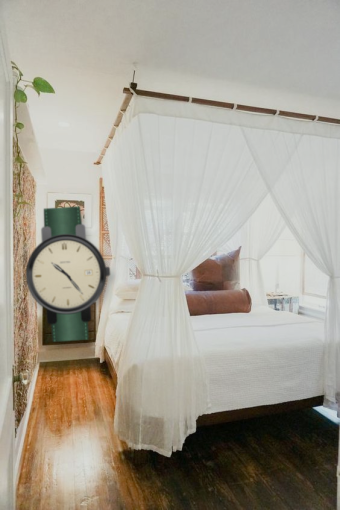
10:24
